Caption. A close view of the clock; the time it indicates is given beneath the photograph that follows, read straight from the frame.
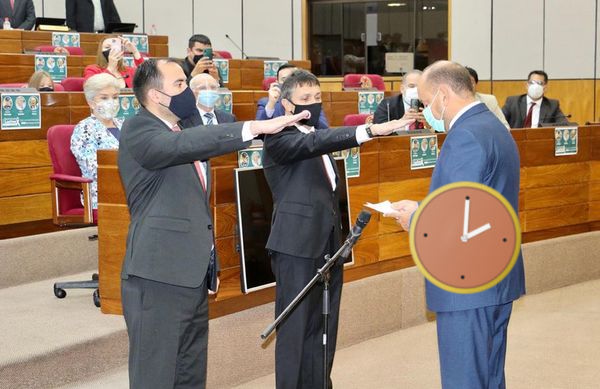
2:00
